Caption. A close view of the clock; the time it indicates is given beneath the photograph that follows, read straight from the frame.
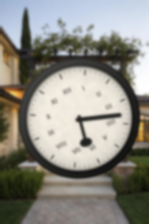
6:18
